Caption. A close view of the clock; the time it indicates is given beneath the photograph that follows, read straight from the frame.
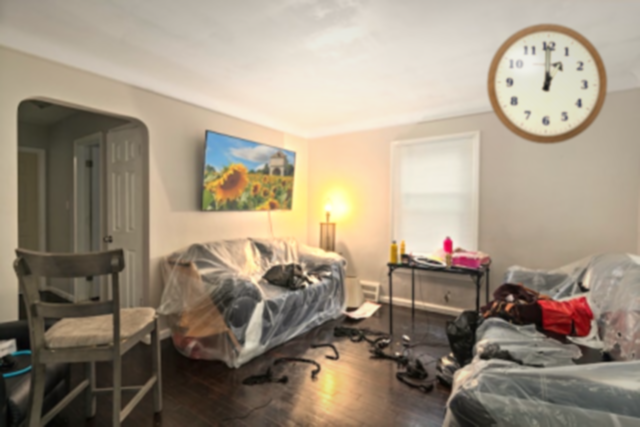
1:00
